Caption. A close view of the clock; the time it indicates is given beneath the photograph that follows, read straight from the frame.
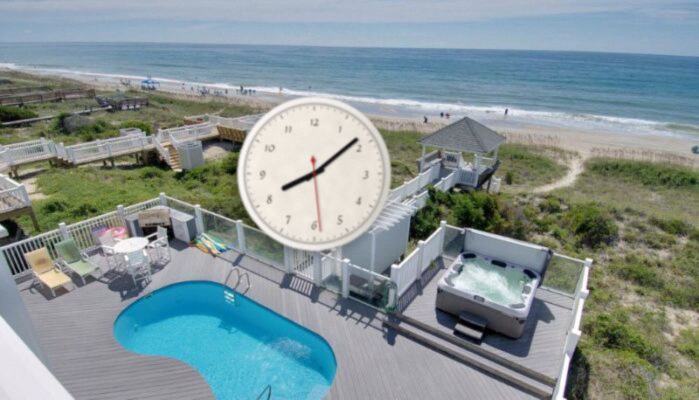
8:08:29
